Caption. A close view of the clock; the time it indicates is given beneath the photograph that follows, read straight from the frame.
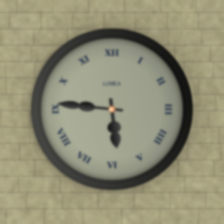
5:46
